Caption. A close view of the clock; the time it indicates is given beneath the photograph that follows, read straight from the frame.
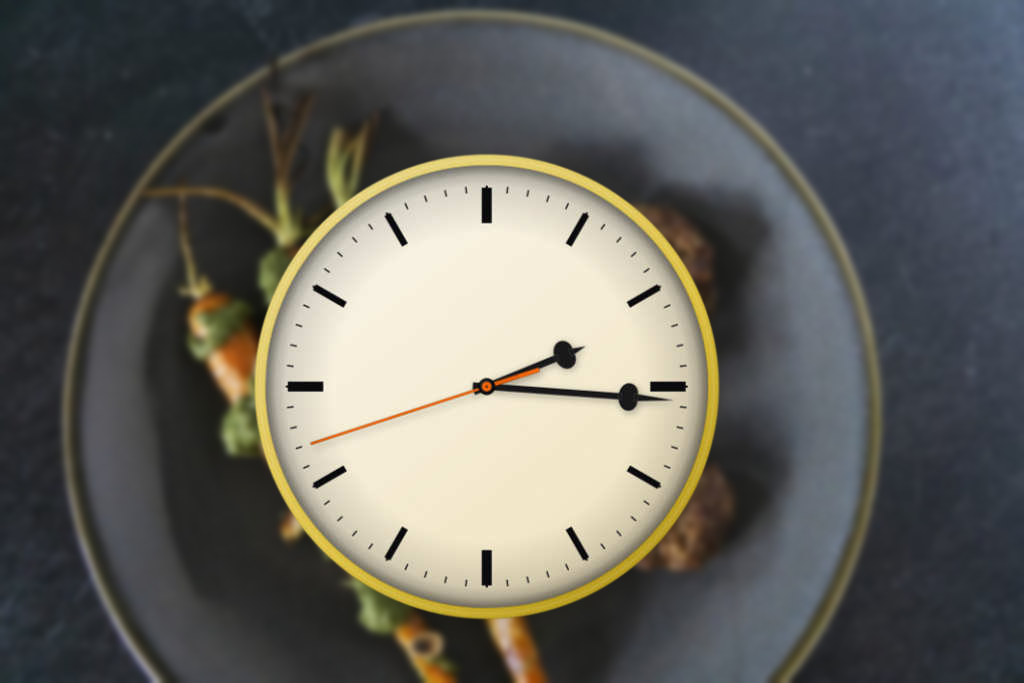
2:15:42
